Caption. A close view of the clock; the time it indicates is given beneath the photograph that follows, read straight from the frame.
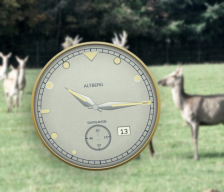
10:15
